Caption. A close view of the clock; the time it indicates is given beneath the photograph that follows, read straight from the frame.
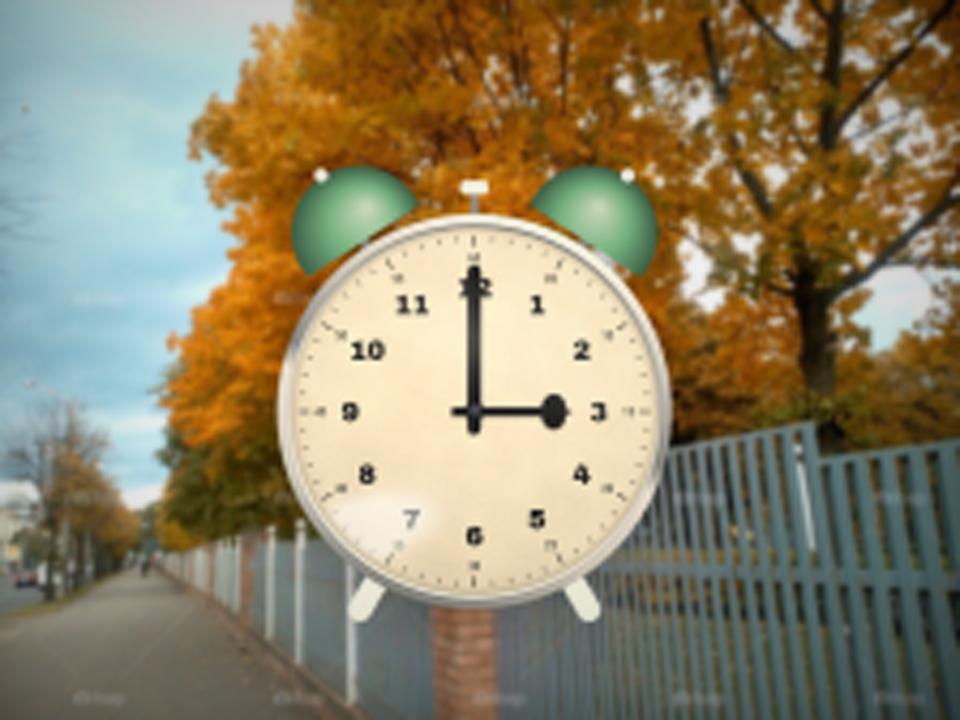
3:00
